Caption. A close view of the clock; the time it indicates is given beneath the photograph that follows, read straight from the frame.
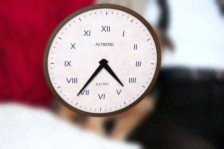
4:36
